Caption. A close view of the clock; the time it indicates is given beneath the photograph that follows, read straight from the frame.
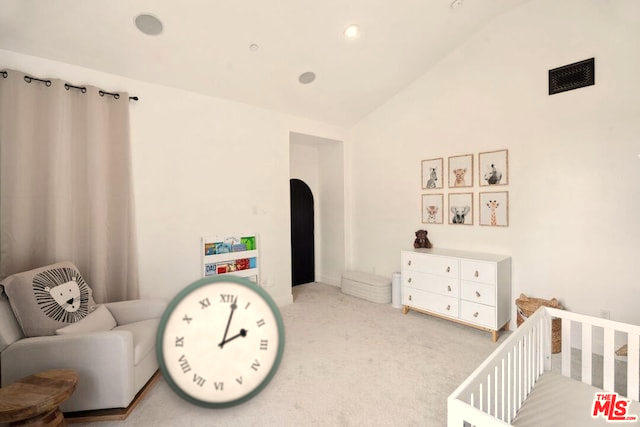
2:02
